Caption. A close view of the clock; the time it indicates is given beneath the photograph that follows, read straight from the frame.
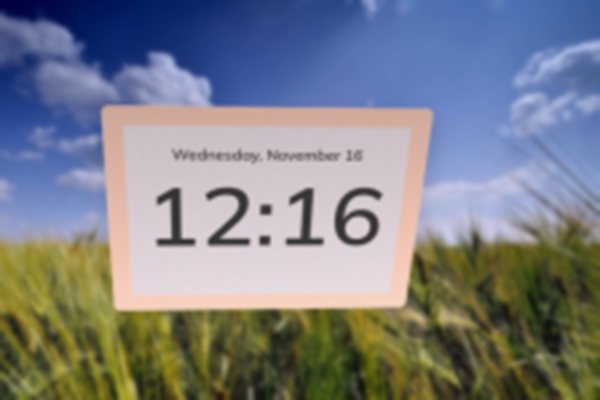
12:16
